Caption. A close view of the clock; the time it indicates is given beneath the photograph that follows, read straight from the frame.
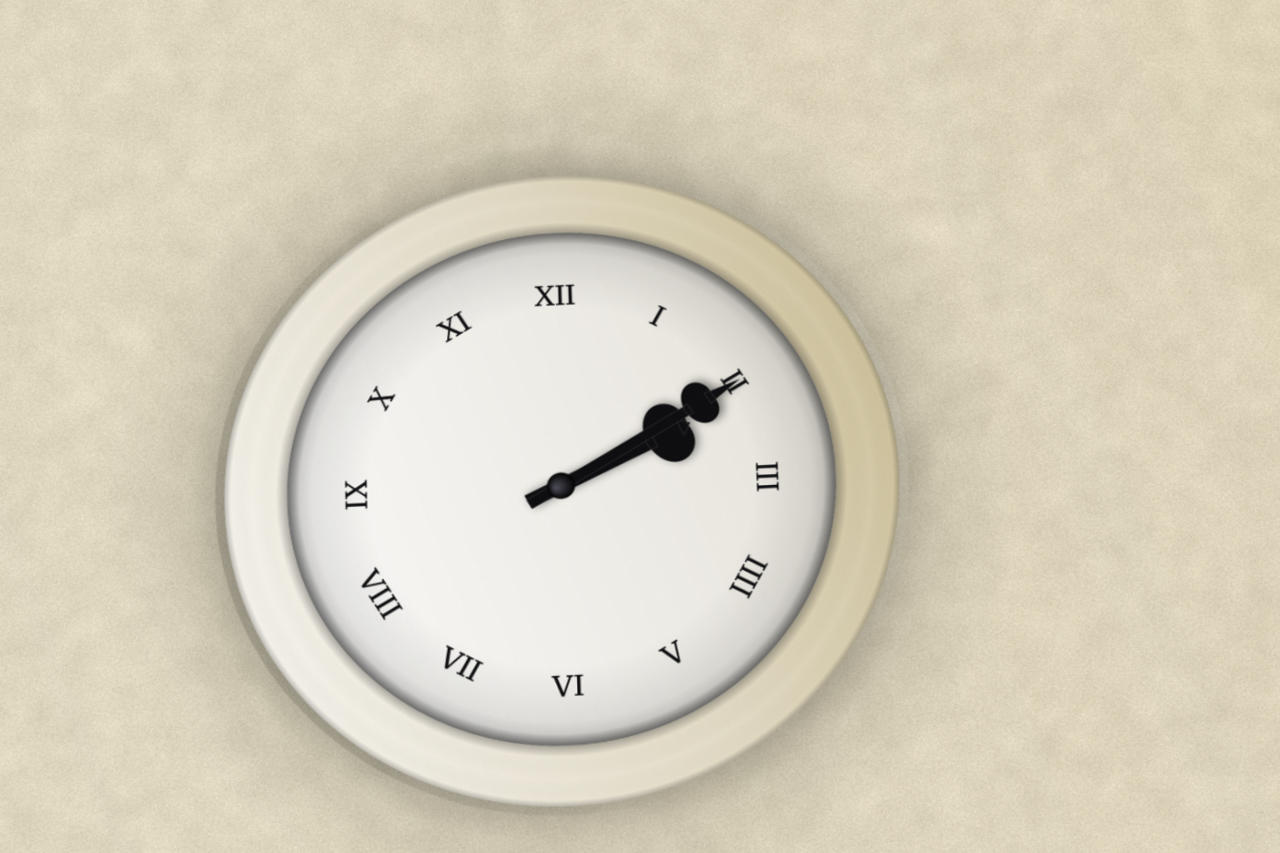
2:10
